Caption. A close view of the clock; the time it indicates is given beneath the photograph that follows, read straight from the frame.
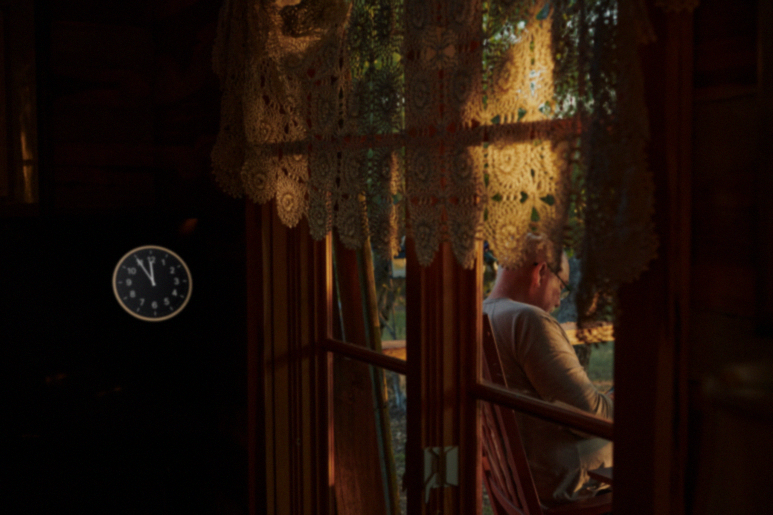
11:55
